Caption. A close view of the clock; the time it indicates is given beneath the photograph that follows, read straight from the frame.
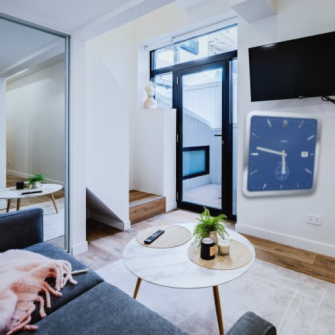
5:47
